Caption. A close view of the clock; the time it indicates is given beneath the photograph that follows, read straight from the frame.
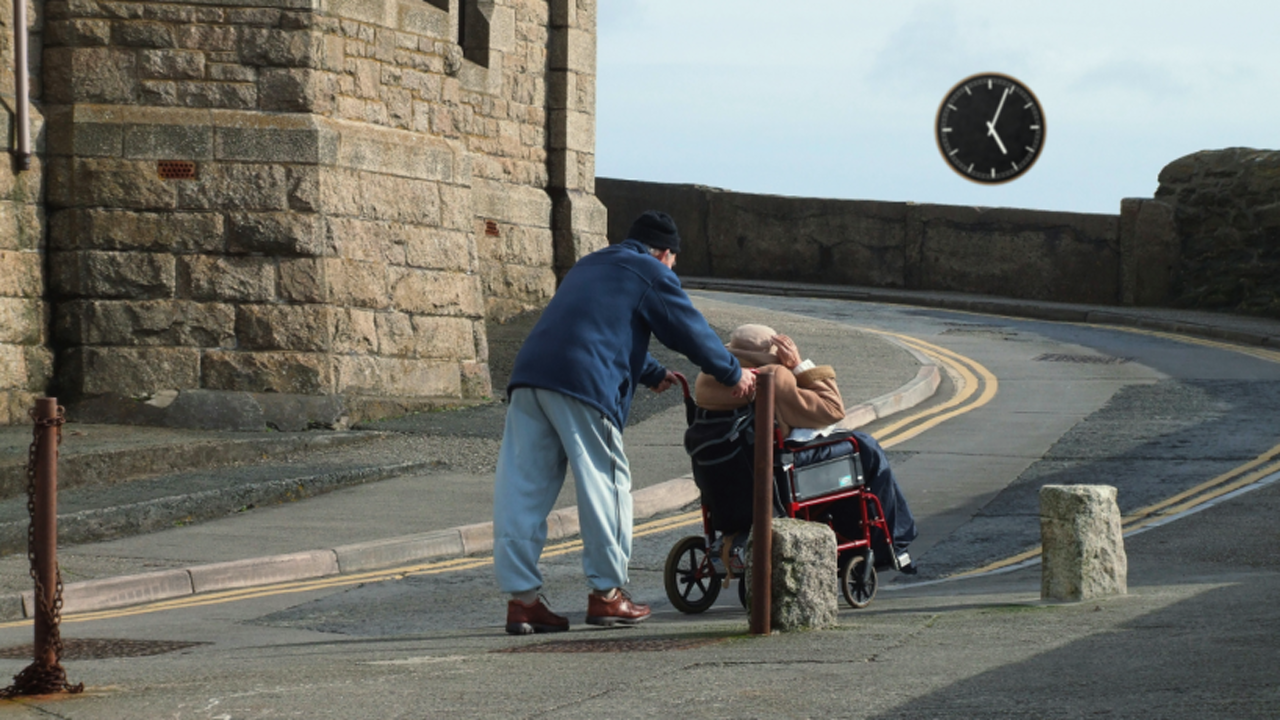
5:04
